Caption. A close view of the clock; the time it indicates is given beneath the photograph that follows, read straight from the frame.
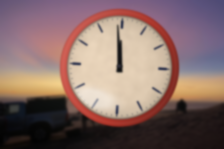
11:59
